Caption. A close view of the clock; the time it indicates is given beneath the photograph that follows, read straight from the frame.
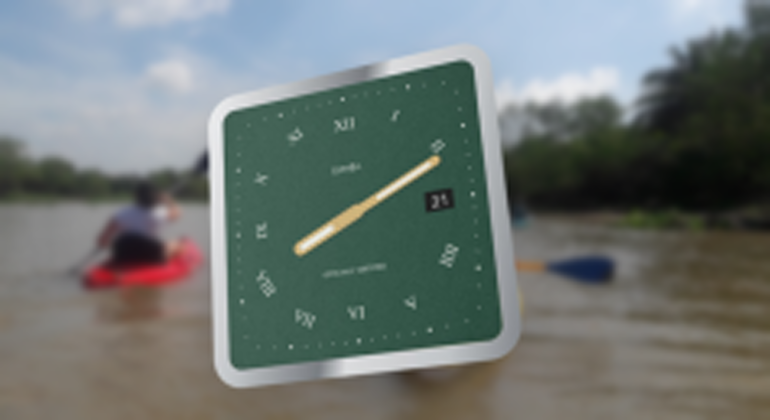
8:11
